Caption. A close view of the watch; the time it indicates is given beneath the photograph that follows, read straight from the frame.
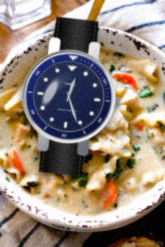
12:26
